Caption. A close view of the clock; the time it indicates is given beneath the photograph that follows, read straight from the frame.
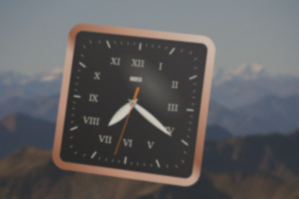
7:20:32
